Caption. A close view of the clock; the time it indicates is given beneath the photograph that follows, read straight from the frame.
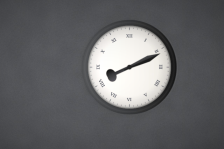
8:11
